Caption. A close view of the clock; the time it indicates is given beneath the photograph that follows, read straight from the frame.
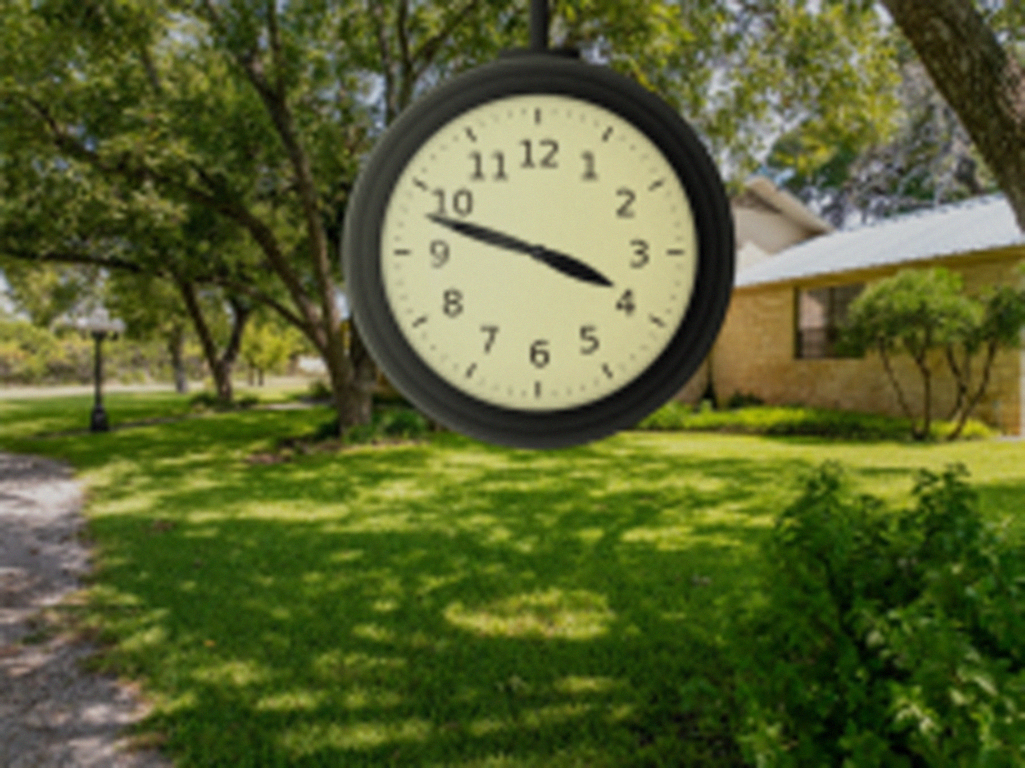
3:48
